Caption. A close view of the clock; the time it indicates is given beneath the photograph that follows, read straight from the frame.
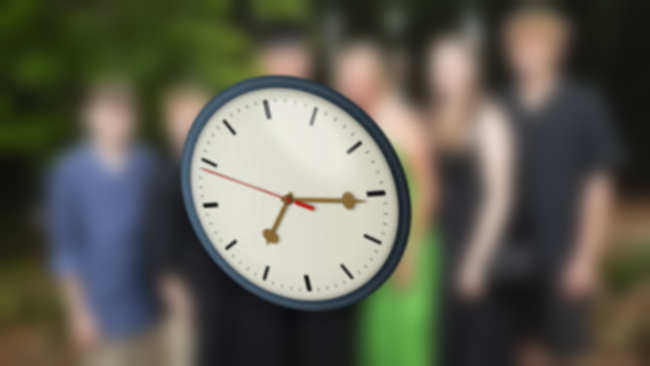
7:15:49
